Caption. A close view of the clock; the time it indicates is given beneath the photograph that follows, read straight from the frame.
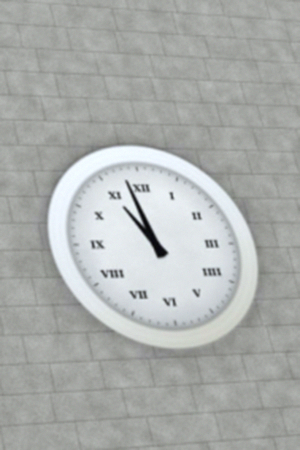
10:58
